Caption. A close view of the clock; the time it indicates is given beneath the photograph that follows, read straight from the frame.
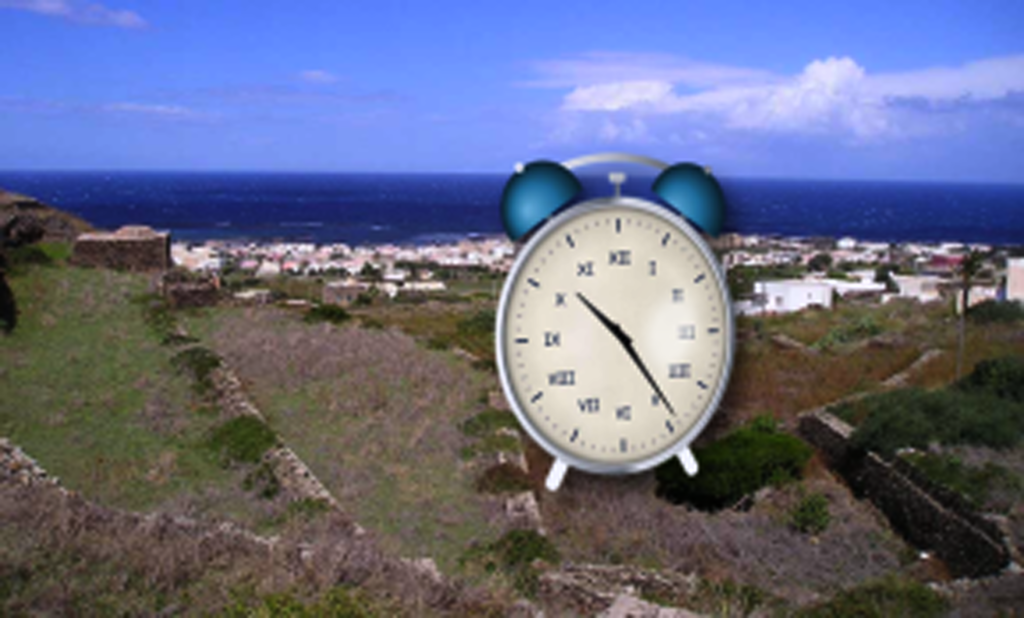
10:24
